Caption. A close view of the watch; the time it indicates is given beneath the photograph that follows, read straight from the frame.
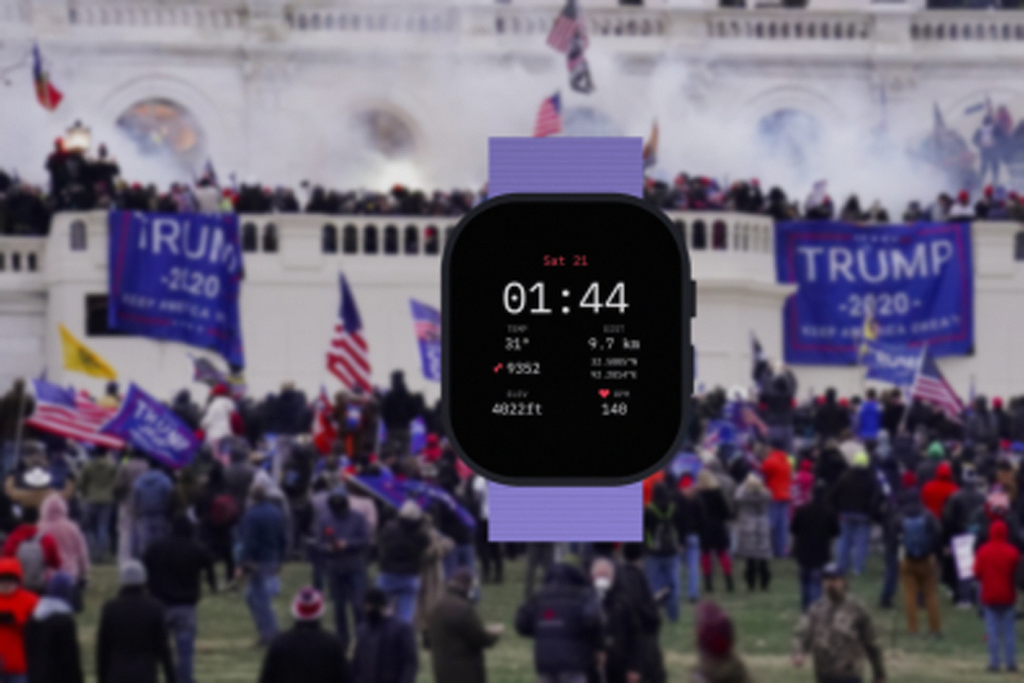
1:44
